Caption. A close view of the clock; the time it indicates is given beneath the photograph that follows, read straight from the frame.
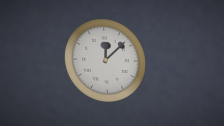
12:08
